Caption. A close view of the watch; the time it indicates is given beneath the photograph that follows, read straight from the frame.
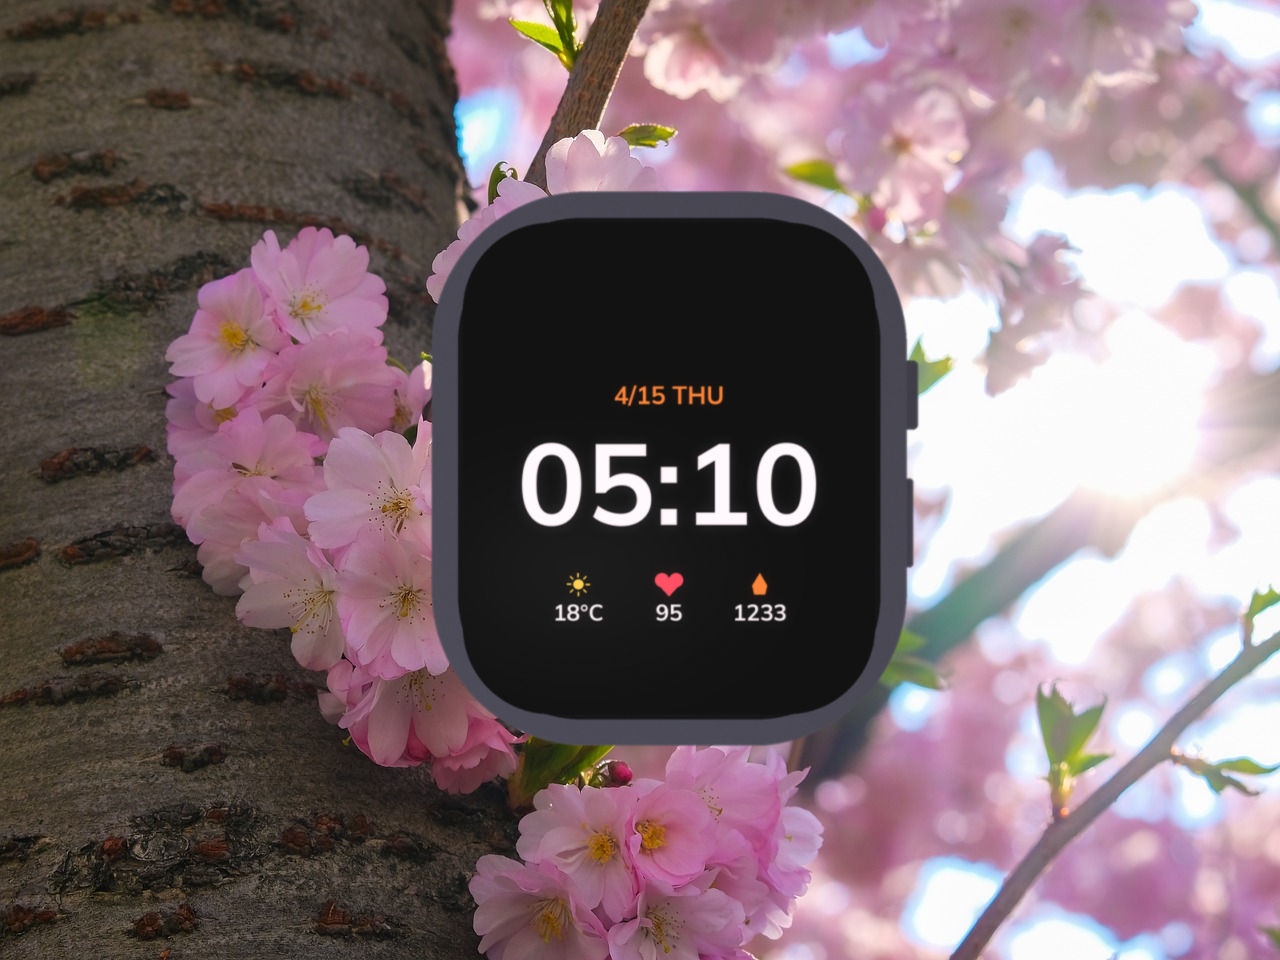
5:10
